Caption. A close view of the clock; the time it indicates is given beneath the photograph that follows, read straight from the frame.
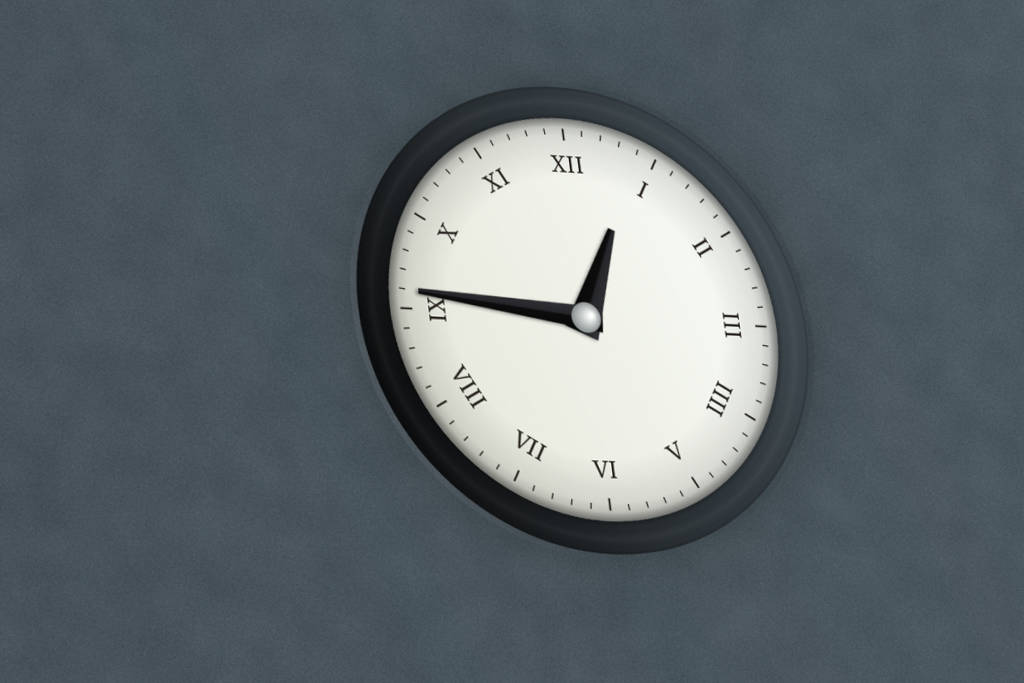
12:46
